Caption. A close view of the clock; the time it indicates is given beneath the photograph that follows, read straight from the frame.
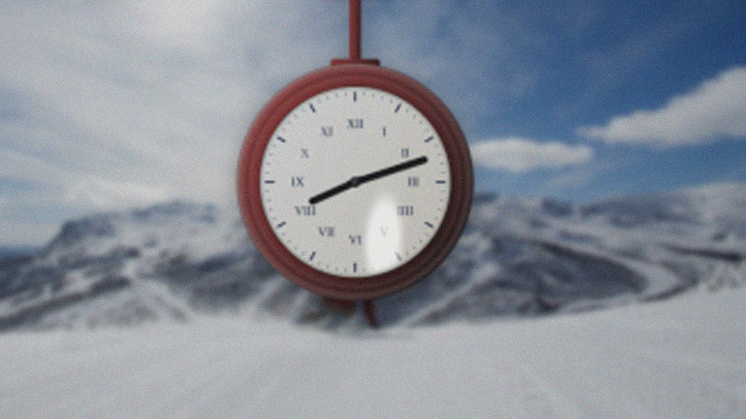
8:12
